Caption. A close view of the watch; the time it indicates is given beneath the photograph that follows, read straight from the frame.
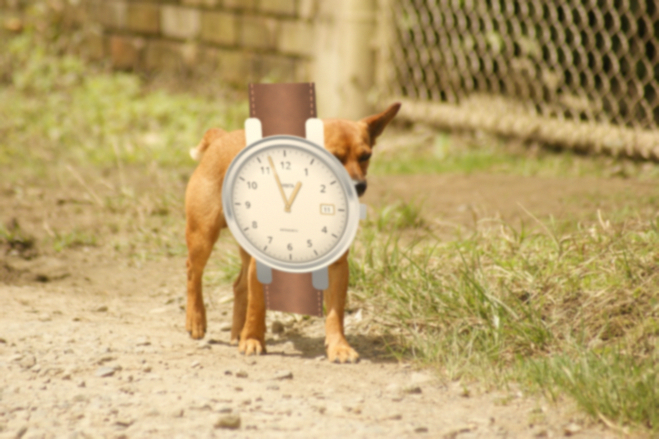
12:57
